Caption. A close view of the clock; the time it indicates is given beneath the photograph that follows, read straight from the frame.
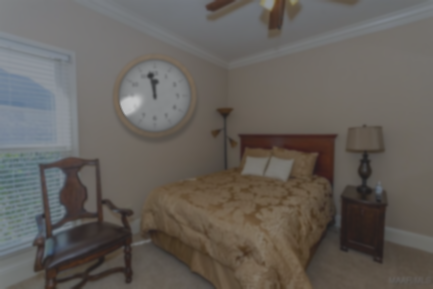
11:58
